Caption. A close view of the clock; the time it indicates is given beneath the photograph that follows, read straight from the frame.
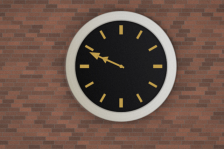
9:49
